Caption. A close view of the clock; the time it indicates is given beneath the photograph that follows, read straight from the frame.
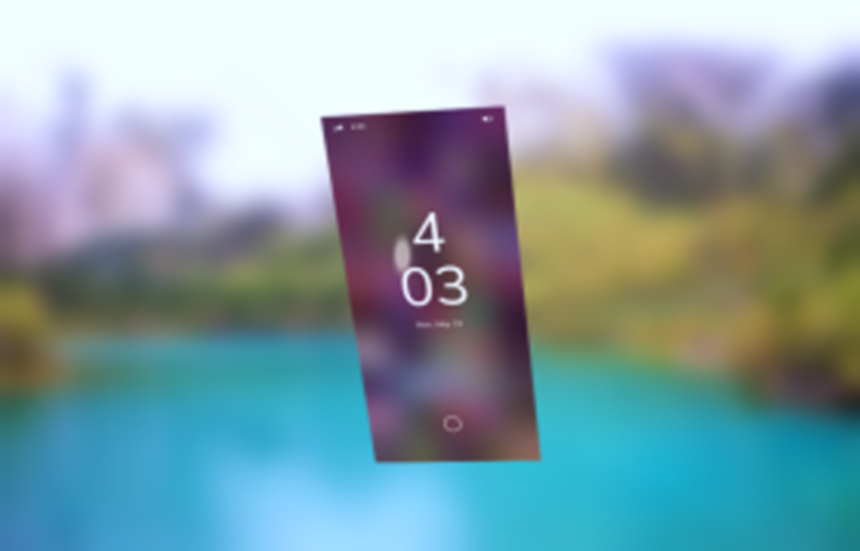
4:03
